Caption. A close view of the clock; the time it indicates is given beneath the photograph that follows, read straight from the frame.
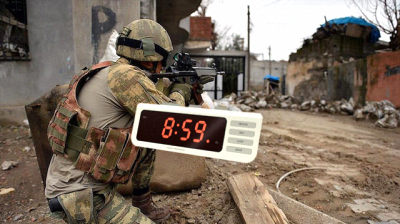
8:59
